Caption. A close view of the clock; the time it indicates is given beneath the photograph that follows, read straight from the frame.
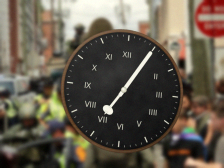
7:05
